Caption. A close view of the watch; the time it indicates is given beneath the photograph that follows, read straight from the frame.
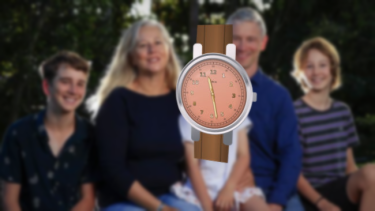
11:28
